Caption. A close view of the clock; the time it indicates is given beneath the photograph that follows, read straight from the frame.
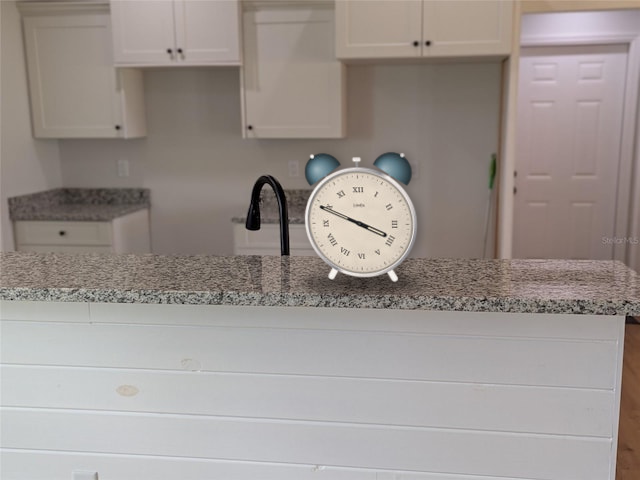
3:49
